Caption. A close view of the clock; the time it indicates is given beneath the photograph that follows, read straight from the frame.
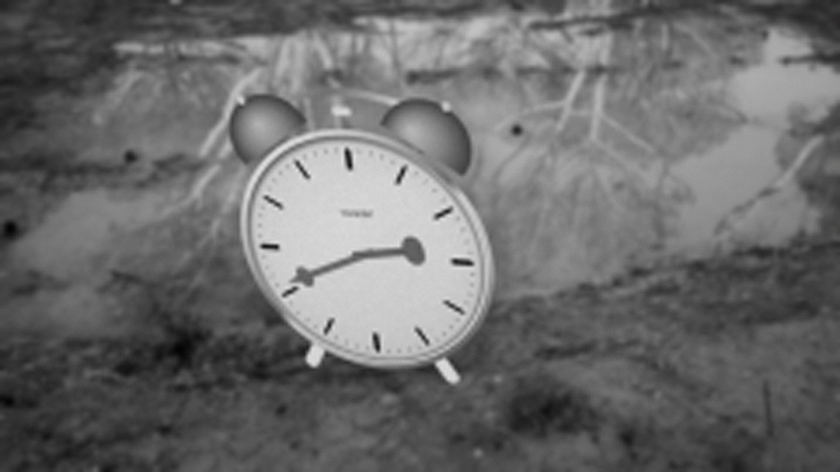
2:41
